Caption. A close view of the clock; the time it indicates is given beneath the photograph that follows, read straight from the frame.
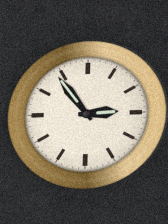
2:54
